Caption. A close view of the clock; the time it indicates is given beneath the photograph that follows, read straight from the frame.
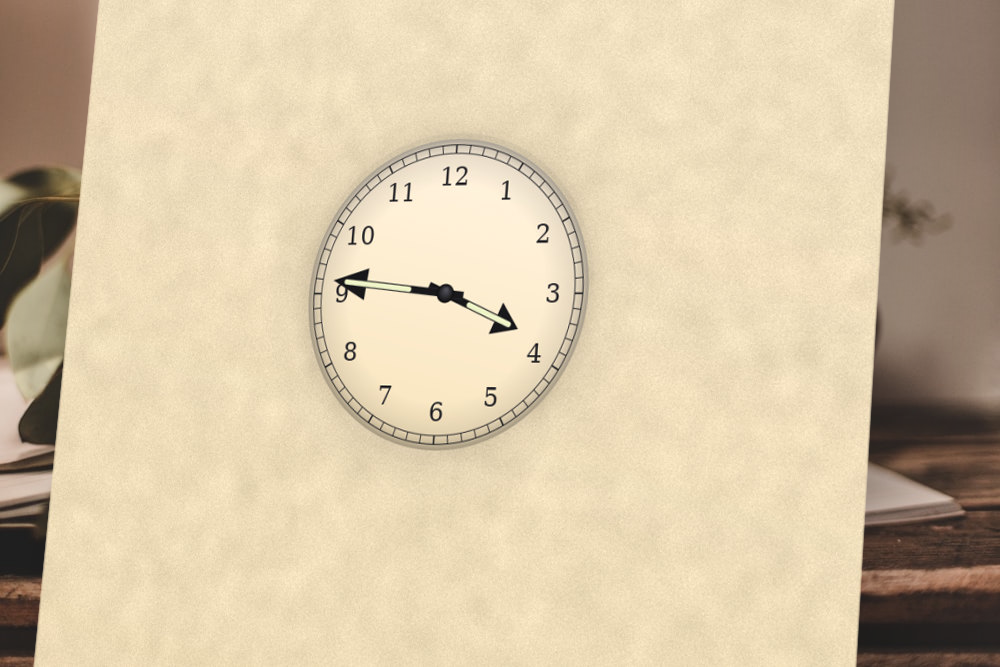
3:46
